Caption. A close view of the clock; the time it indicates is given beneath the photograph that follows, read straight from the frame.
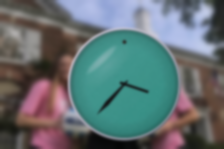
3:37
